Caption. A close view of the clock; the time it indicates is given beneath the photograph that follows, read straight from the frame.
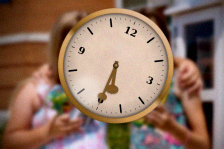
5:30
